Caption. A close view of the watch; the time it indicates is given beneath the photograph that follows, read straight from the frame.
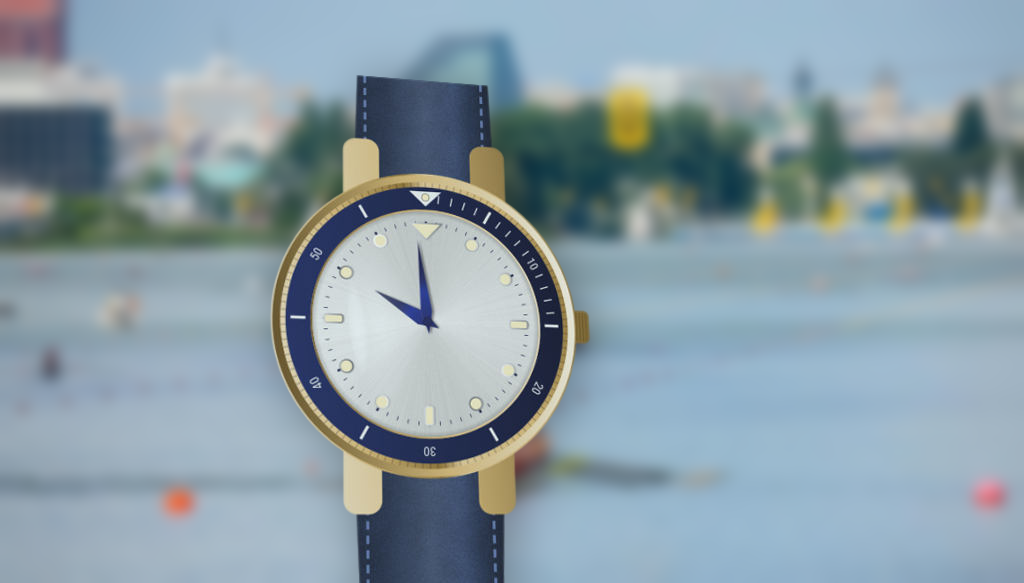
9:59
